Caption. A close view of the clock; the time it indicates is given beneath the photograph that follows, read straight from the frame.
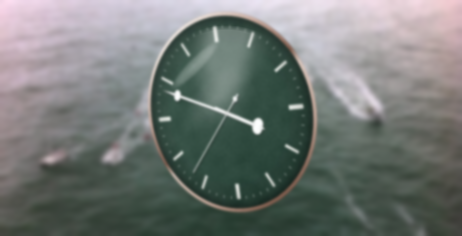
3:48:37
